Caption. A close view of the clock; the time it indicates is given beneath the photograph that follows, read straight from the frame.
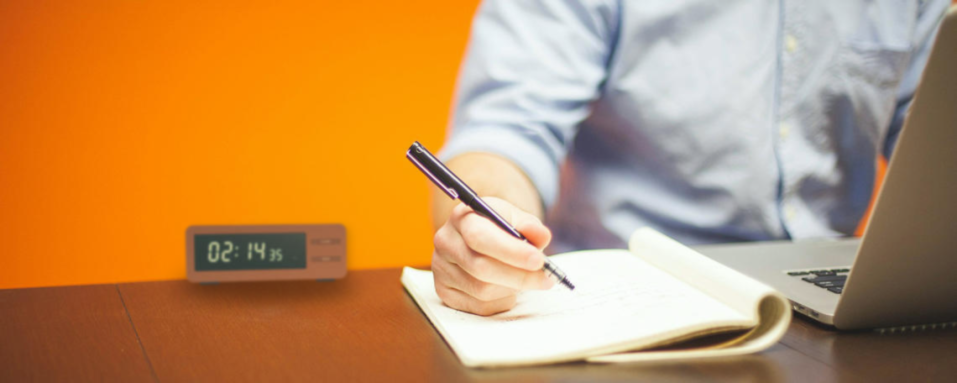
2:14
